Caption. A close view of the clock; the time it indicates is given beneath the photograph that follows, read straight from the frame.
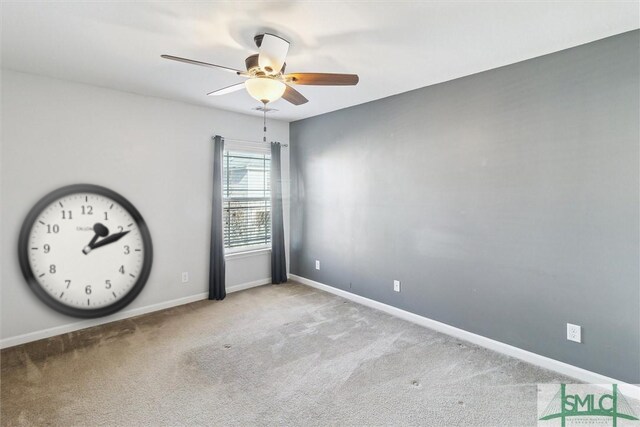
1:11
